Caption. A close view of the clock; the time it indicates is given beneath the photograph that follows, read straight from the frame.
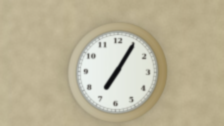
7:05
